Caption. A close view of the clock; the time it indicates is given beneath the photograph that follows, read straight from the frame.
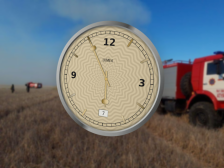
5:55
